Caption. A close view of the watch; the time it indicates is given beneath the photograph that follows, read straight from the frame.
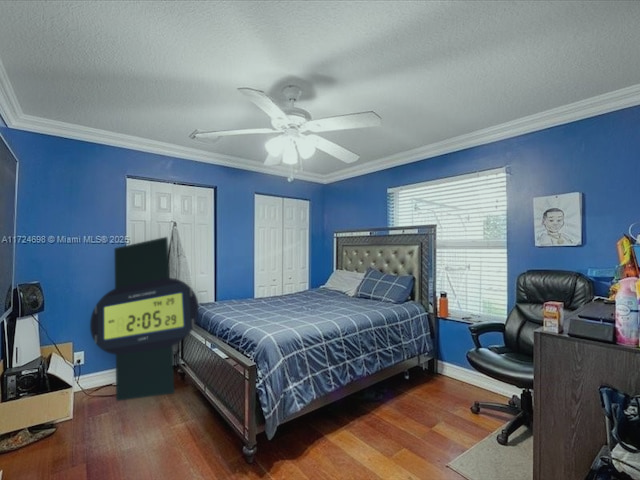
2:05
